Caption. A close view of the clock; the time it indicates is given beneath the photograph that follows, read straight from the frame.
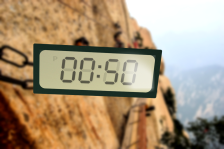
0:50
